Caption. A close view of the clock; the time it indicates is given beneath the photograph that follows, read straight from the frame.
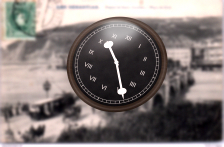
10:24
